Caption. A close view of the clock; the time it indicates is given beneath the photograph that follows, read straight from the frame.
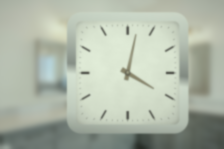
4:02
